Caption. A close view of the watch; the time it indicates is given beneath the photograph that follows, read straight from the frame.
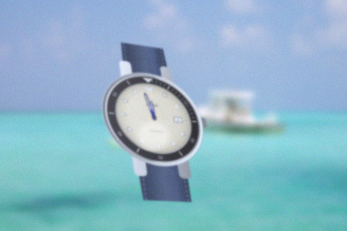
11:58
